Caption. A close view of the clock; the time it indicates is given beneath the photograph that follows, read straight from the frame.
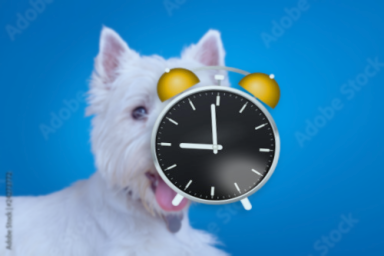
8:59
